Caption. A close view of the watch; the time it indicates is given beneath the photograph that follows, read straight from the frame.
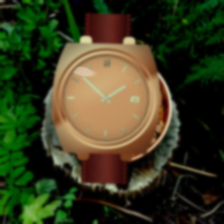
1:52
